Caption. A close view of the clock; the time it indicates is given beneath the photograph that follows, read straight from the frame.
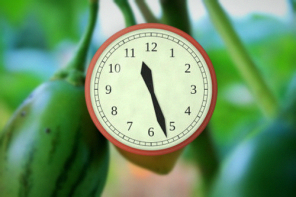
11:27
